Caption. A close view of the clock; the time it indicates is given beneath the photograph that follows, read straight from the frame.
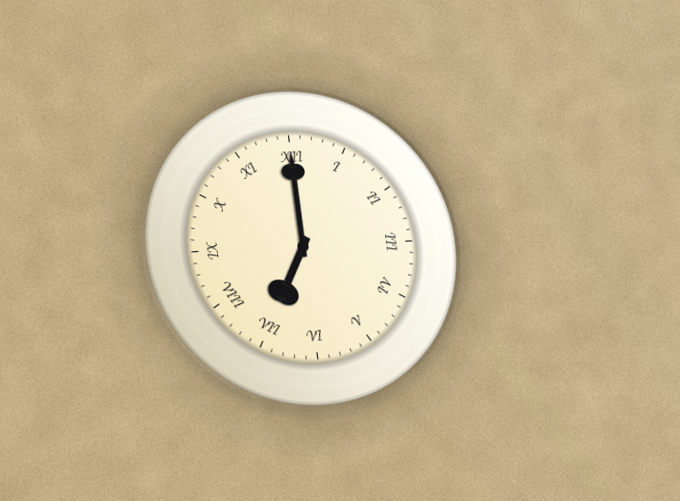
7:00
